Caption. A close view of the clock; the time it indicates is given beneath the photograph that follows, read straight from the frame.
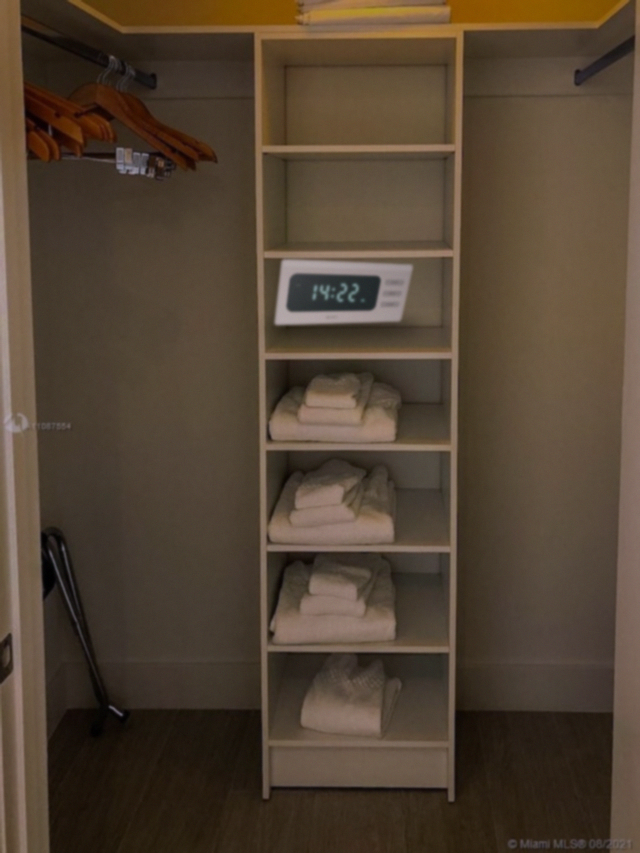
14:22
